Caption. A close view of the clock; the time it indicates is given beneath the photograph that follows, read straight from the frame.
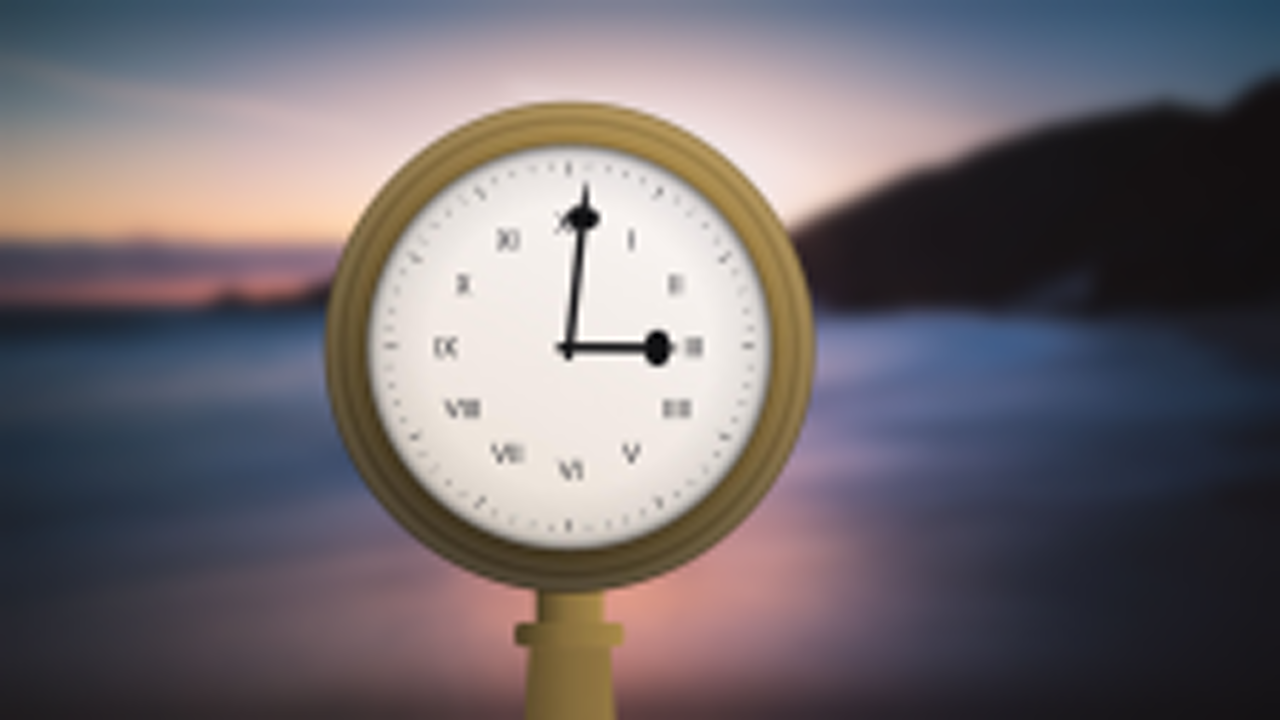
3:01
